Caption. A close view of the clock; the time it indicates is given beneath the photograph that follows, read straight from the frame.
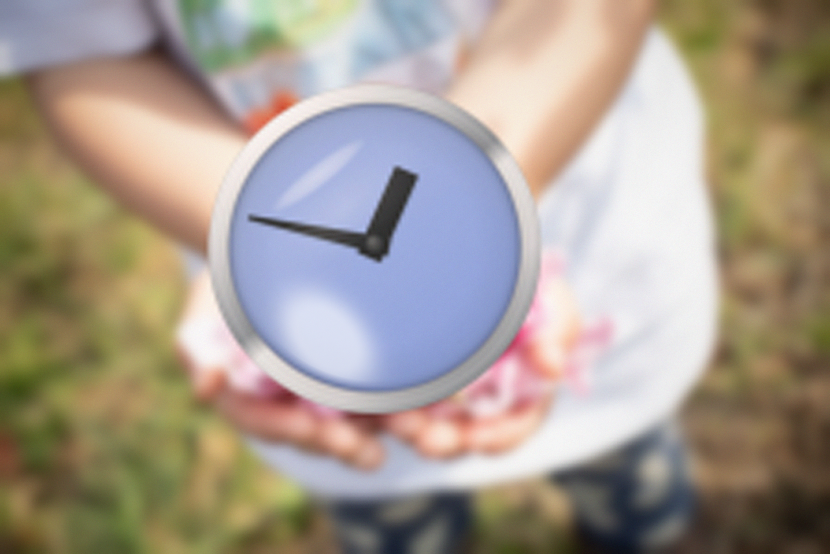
12:47
